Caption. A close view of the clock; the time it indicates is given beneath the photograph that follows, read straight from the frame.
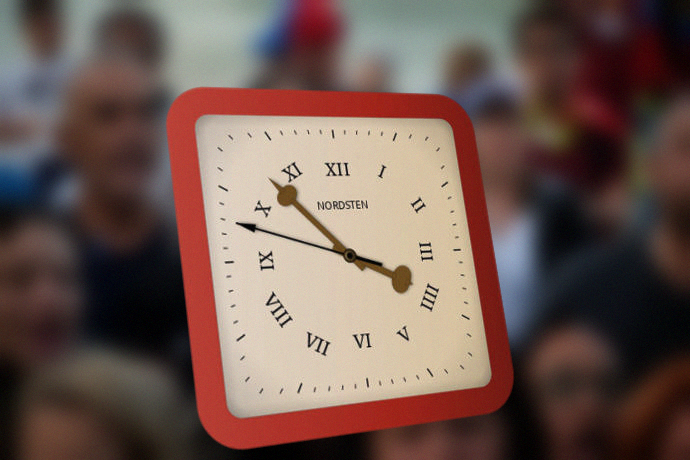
3:52:48
